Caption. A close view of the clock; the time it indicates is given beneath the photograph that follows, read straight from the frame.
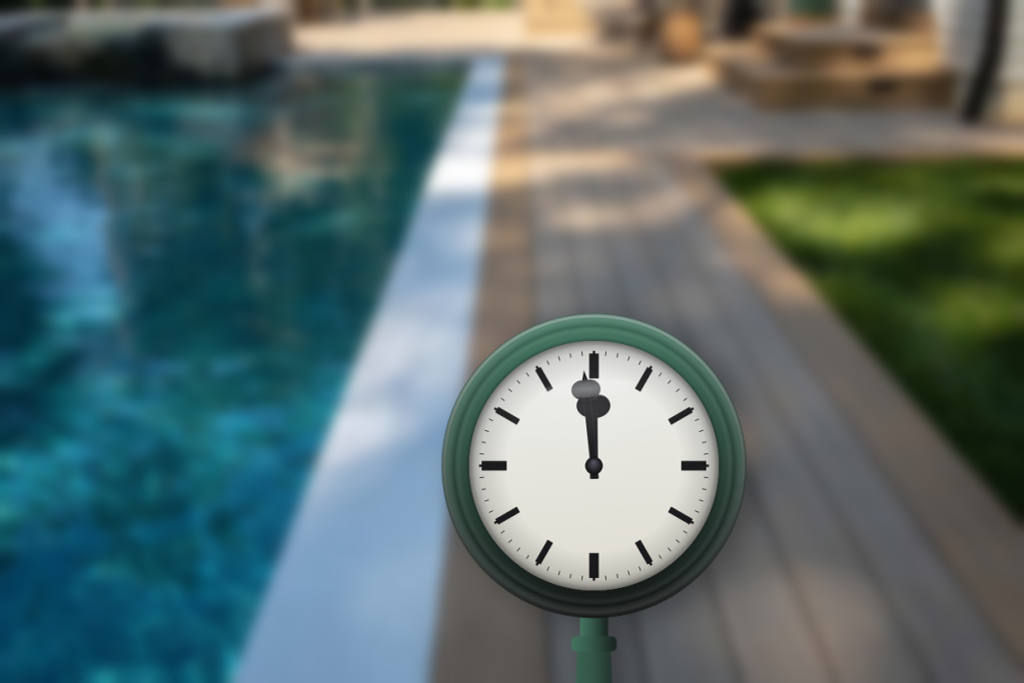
11:59
